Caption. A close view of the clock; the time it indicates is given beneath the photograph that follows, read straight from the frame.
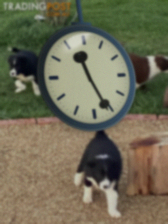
11:26
